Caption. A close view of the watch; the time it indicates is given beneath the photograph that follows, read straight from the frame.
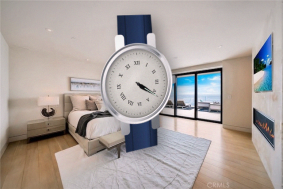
4:21
